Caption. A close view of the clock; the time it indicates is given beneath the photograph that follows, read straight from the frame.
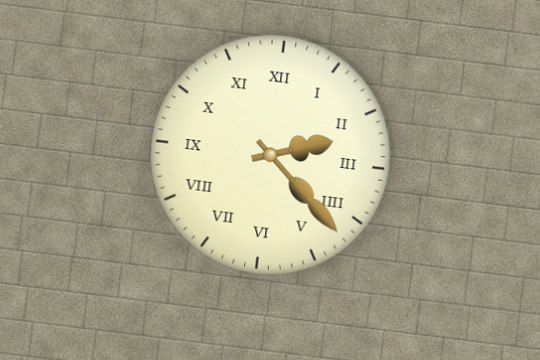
2:22
